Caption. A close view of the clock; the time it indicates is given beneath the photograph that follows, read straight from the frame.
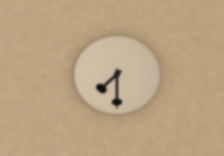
7:30
